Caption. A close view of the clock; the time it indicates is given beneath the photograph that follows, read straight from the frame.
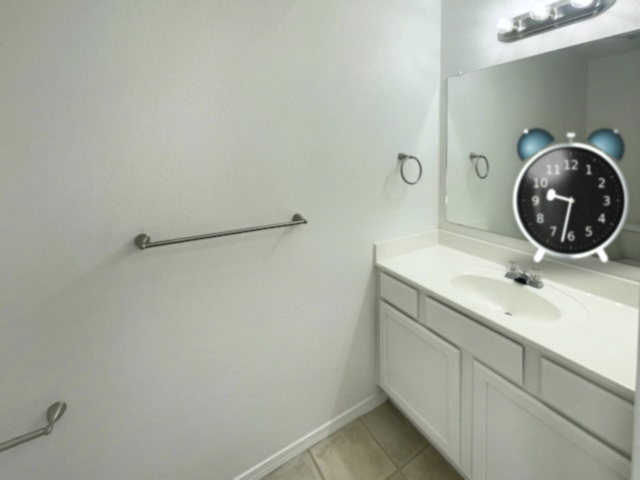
9:32
